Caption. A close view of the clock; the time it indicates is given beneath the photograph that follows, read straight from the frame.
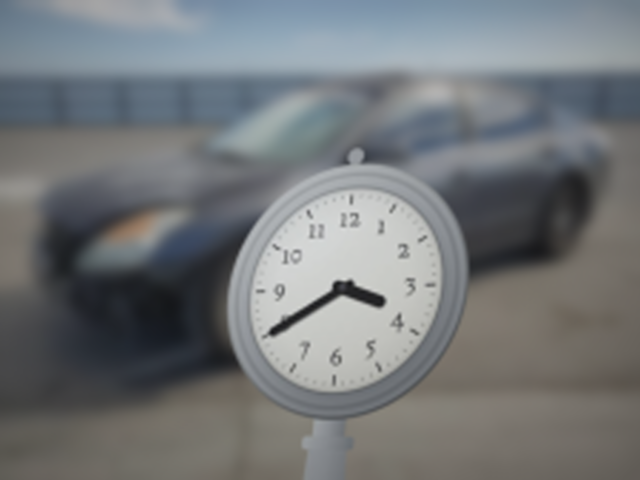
3:40
